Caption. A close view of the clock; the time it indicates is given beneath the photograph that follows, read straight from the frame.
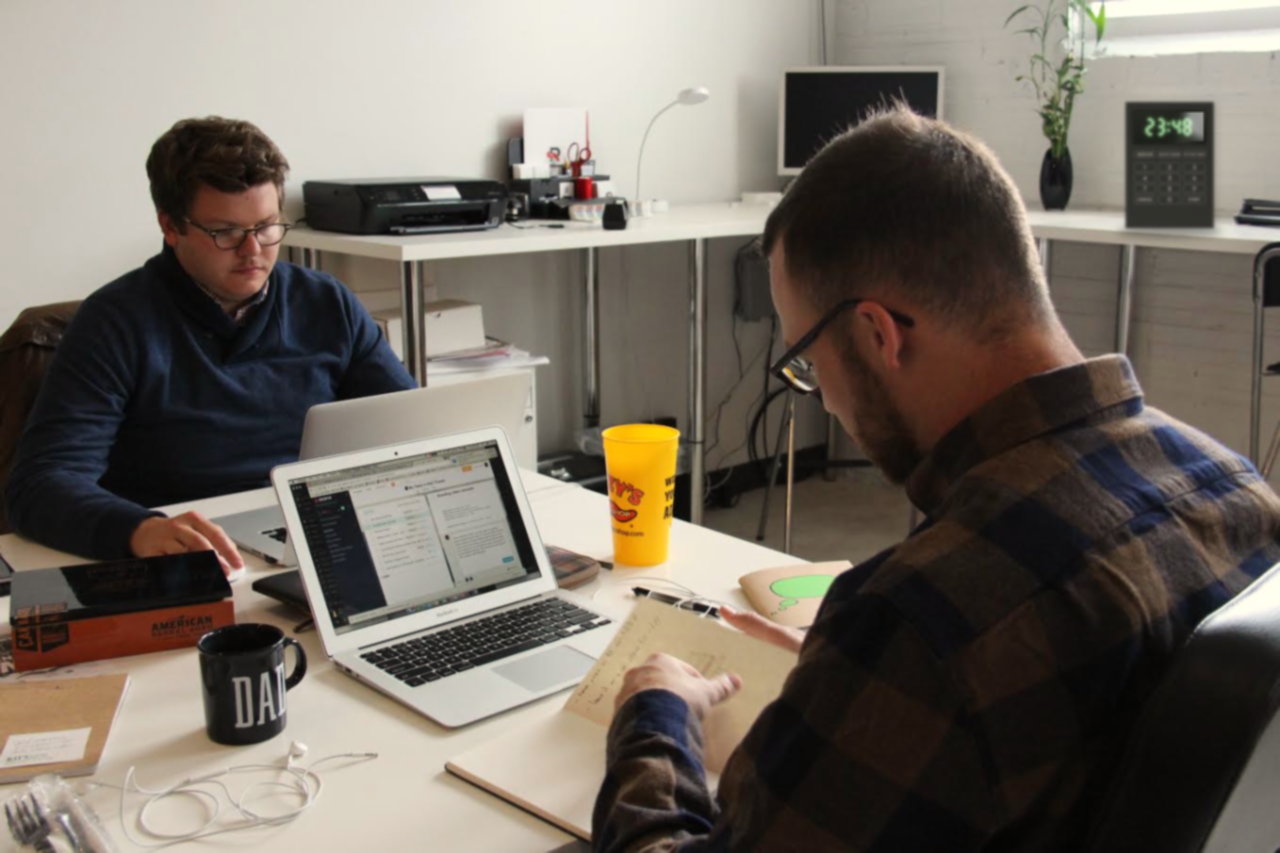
23:48
